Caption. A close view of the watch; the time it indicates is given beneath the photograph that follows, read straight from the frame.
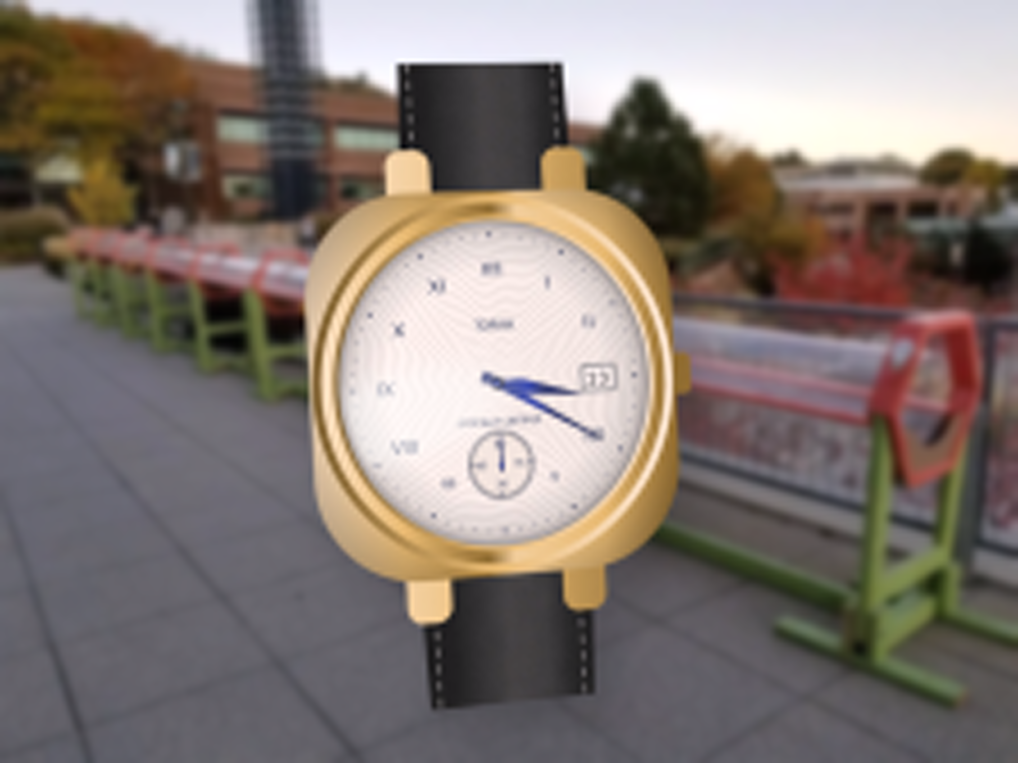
3:20
